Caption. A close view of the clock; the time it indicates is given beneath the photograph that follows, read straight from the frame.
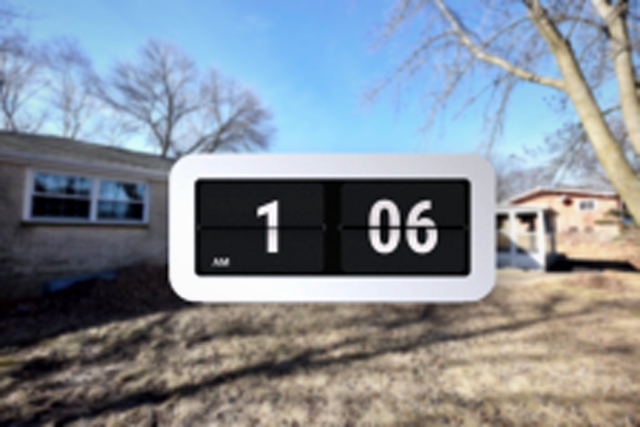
1:06
